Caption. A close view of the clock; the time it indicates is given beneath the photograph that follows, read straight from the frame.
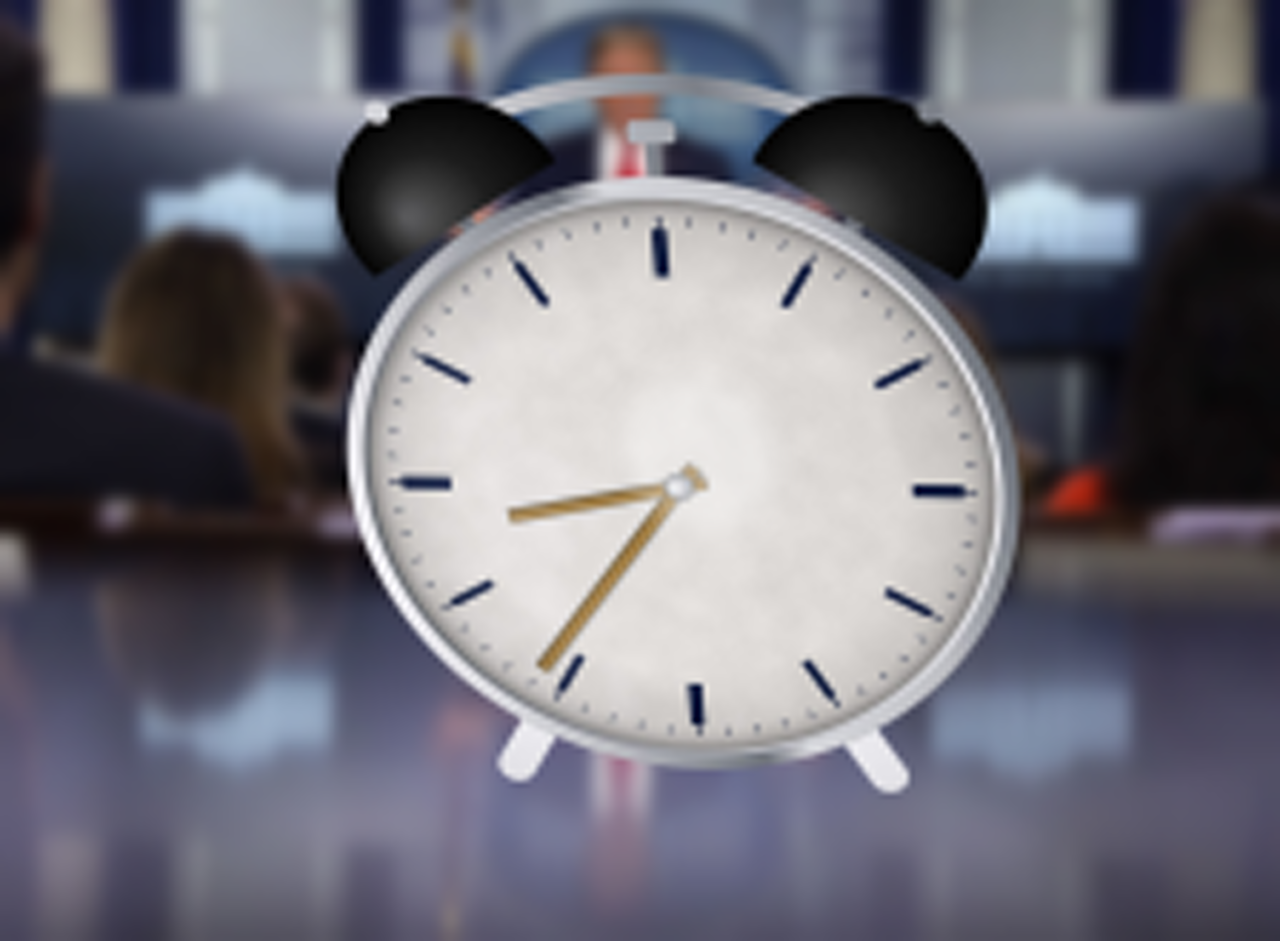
8:36
